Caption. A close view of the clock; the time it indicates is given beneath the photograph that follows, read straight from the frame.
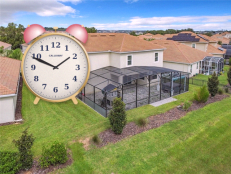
1:49
